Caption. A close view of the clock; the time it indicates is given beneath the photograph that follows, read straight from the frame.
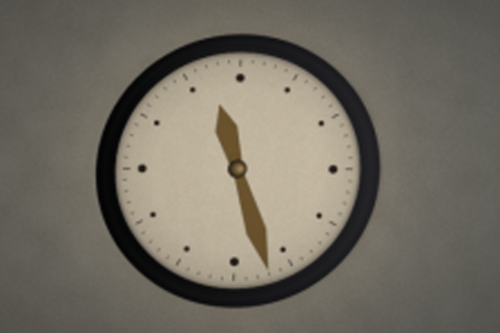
11:27
